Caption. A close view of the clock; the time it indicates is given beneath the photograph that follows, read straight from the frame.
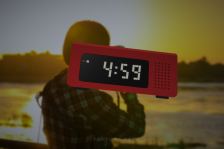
4:59
